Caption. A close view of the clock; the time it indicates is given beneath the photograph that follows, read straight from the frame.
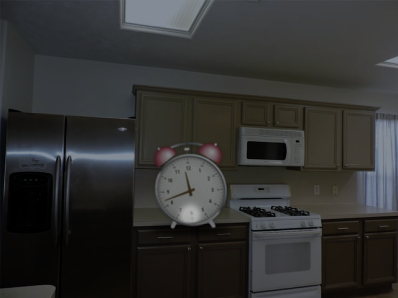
11:42
